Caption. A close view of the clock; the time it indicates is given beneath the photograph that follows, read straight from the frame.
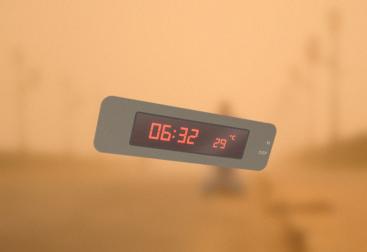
6:32
